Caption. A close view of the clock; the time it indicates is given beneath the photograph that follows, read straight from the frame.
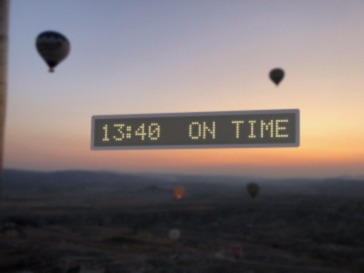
13:40
